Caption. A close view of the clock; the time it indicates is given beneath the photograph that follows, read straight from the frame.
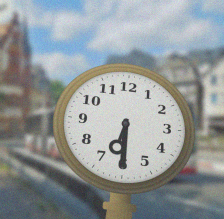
6:30
